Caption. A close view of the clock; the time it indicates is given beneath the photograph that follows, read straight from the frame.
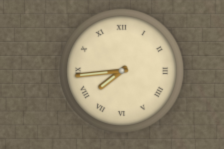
7:44
